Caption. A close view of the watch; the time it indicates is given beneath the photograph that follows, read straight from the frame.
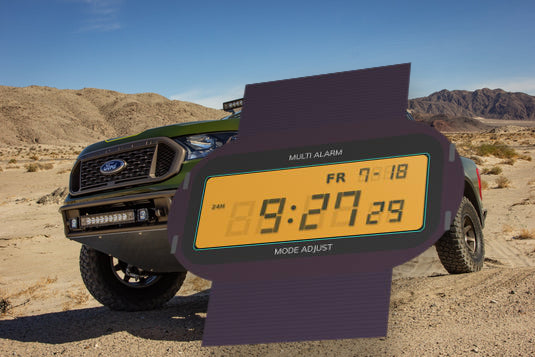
9:27:29
